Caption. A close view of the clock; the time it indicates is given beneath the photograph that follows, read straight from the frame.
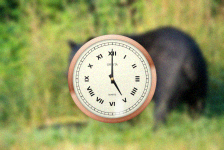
5:00
